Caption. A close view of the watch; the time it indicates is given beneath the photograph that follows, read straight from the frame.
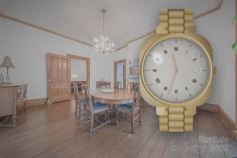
11:33
